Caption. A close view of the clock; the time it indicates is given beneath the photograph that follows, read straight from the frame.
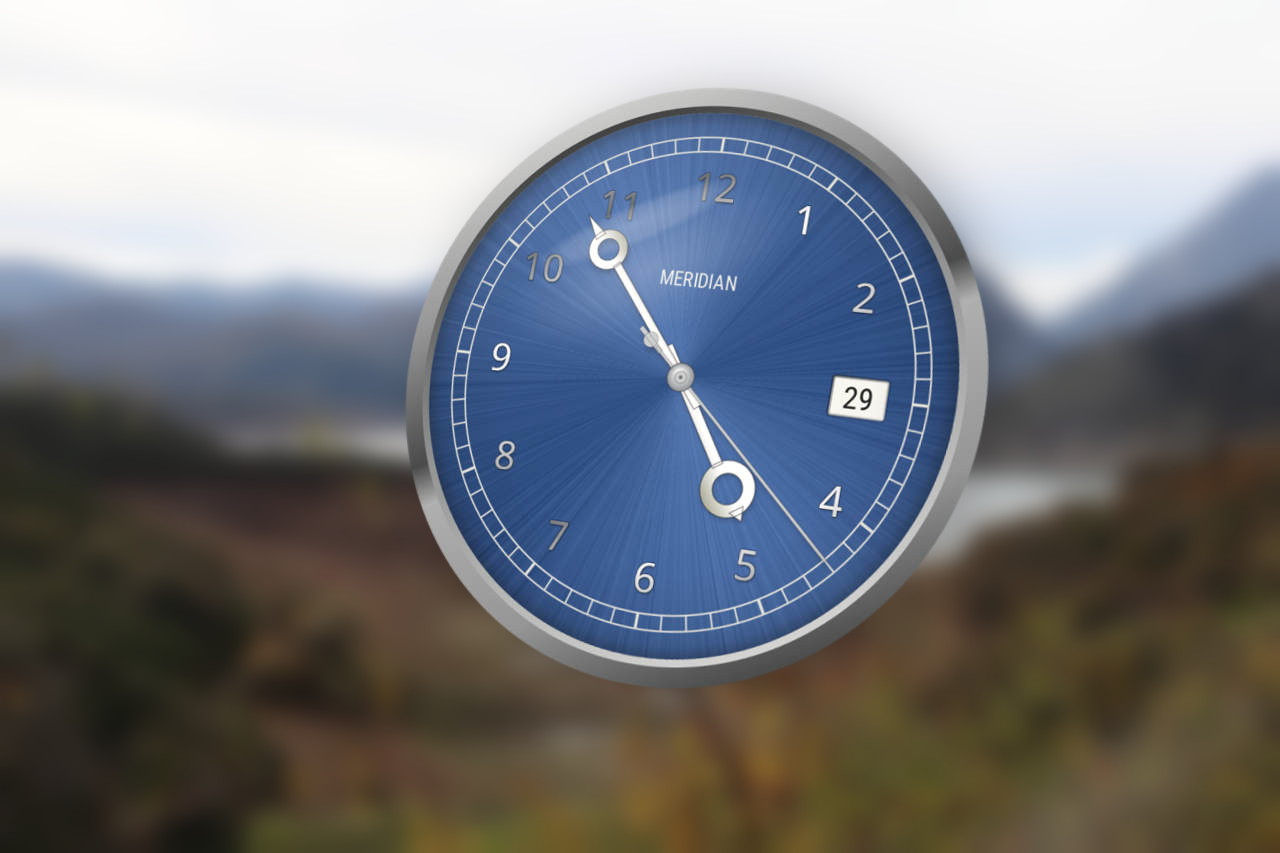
4:53:22
